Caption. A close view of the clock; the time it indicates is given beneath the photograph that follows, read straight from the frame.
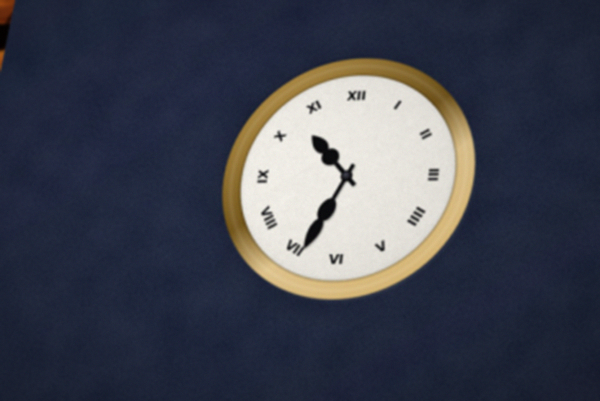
10:34
